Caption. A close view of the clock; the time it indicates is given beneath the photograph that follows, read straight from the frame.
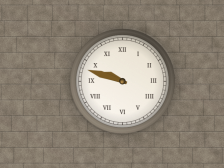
9:48
